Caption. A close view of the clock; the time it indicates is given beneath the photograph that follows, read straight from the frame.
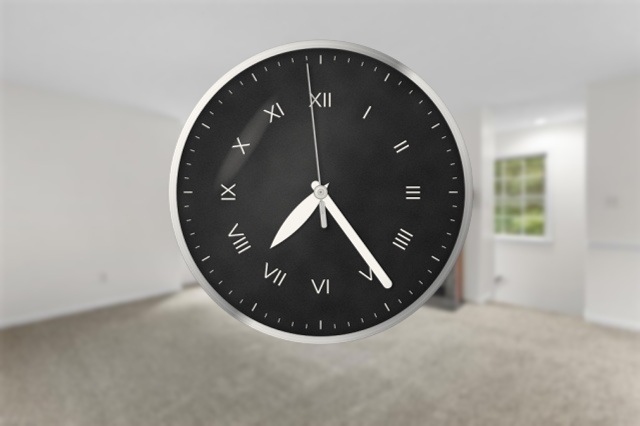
7:23:59
